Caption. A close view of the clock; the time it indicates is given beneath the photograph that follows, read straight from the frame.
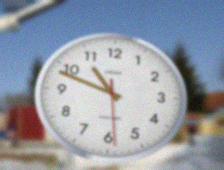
10:48:29
